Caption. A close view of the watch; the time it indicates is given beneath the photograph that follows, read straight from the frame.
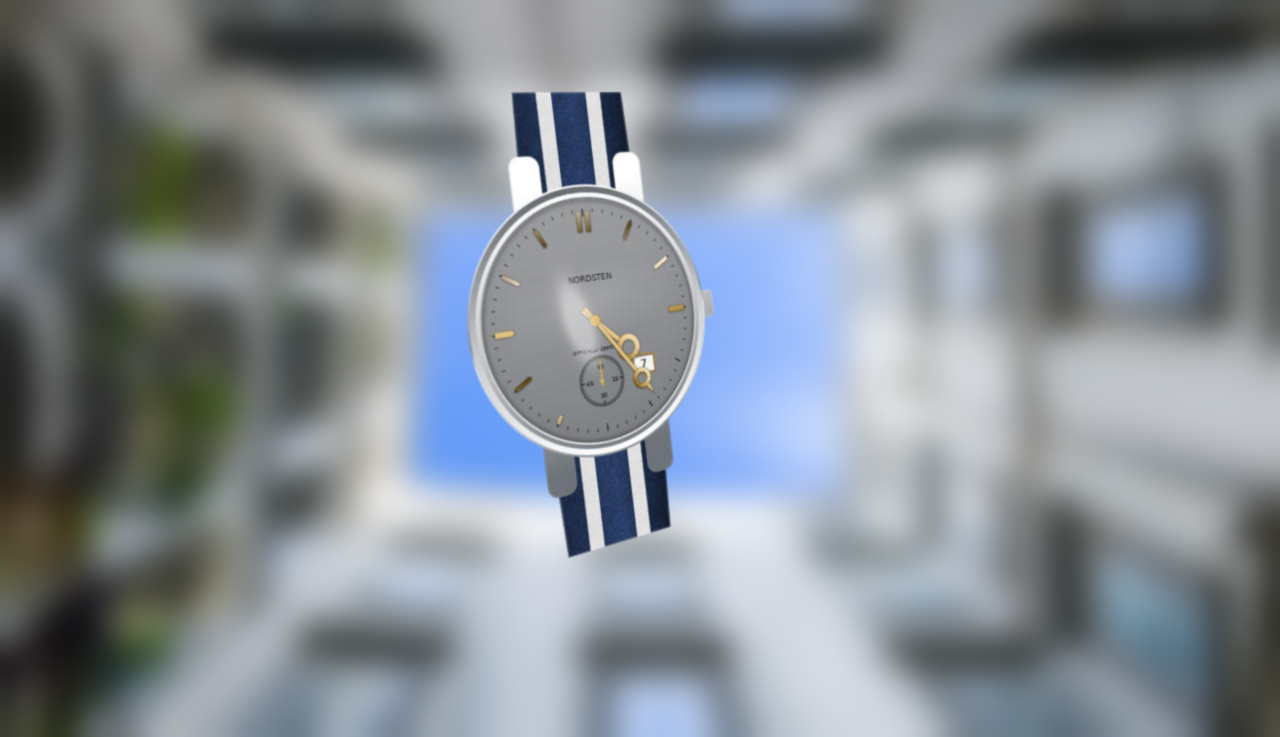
4:24
